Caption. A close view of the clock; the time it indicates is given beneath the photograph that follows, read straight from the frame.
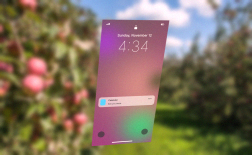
4:34
